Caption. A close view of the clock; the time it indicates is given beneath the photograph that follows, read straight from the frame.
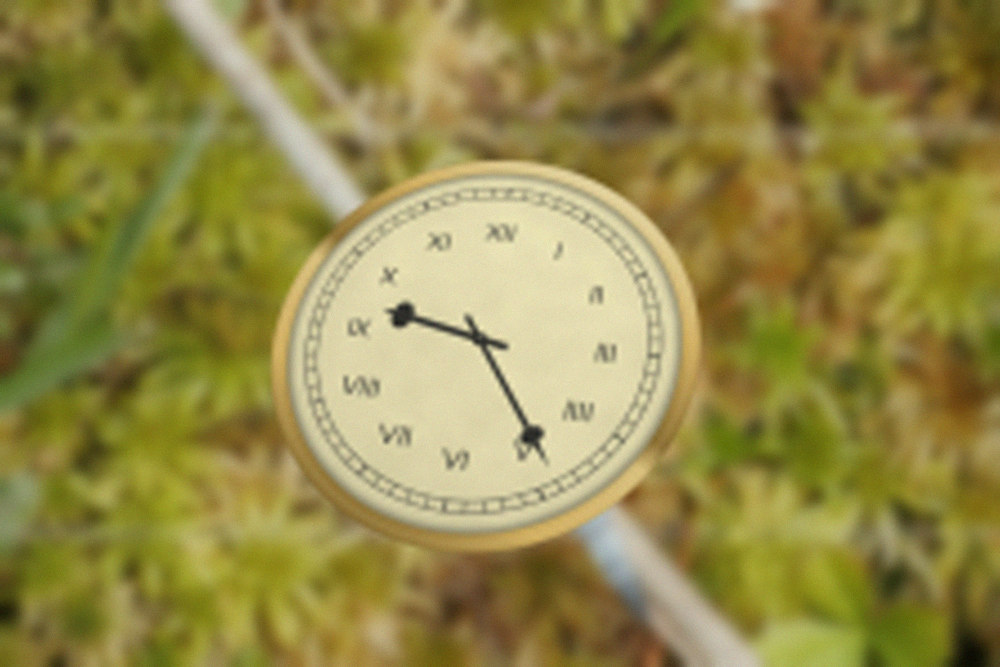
9:24
